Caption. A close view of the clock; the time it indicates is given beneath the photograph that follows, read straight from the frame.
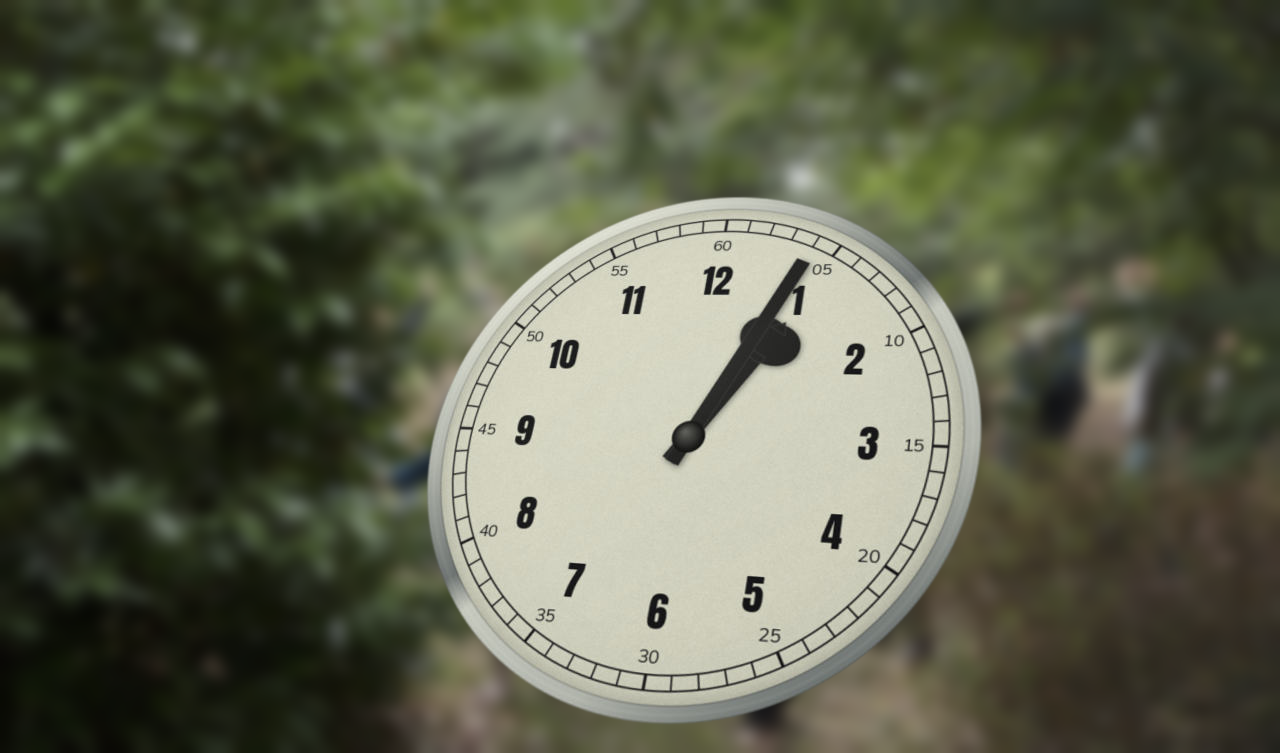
1:04
